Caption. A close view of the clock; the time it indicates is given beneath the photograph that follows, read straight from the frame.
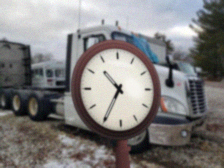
10:35
